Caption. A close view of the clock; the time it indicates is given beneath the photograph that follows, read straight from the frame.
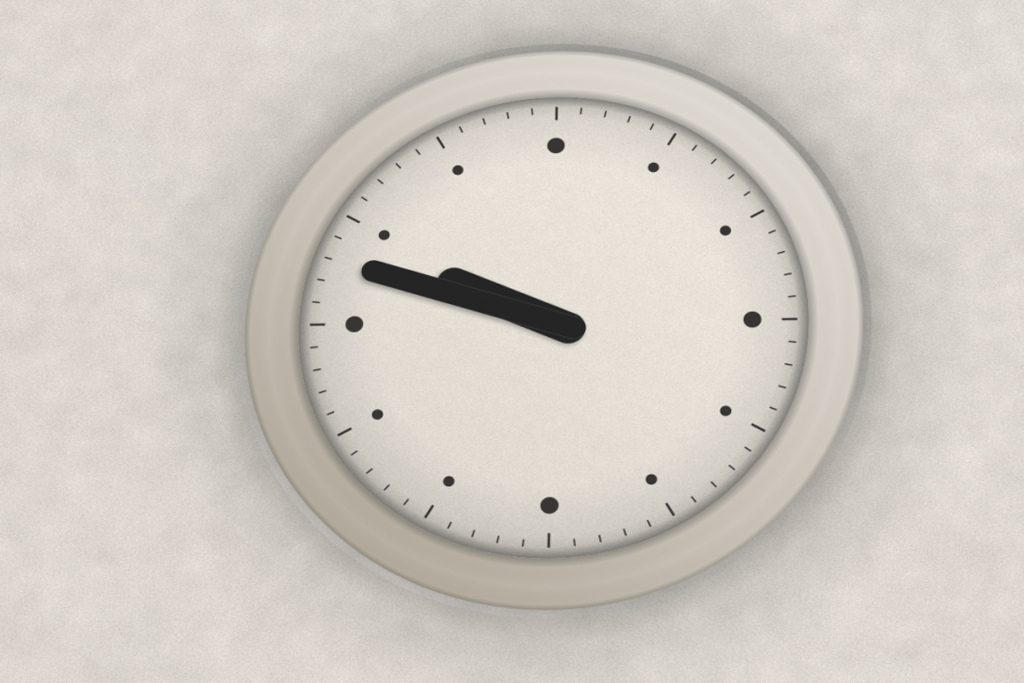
9:48
